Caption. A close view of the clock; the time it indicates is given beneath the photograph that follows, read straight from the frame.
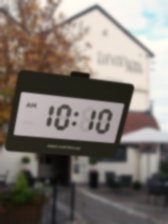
10:10
